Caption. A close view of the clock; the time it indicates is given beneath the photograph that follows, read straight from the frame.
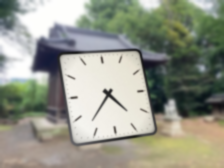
4:37
